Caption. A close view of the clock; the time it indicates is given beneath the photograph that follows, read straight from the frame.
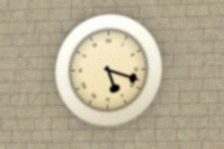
5:18
